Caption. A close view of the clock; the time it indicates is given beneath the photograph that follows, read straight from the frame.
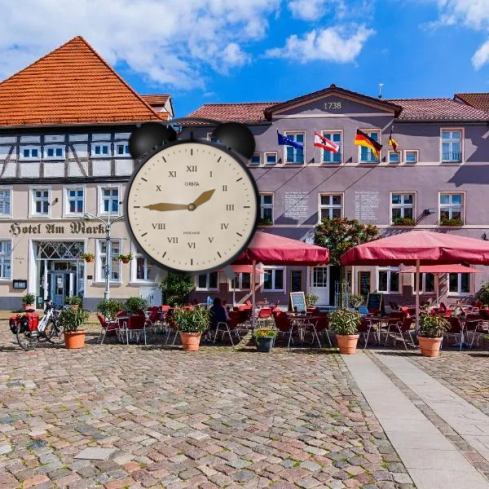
1:45
